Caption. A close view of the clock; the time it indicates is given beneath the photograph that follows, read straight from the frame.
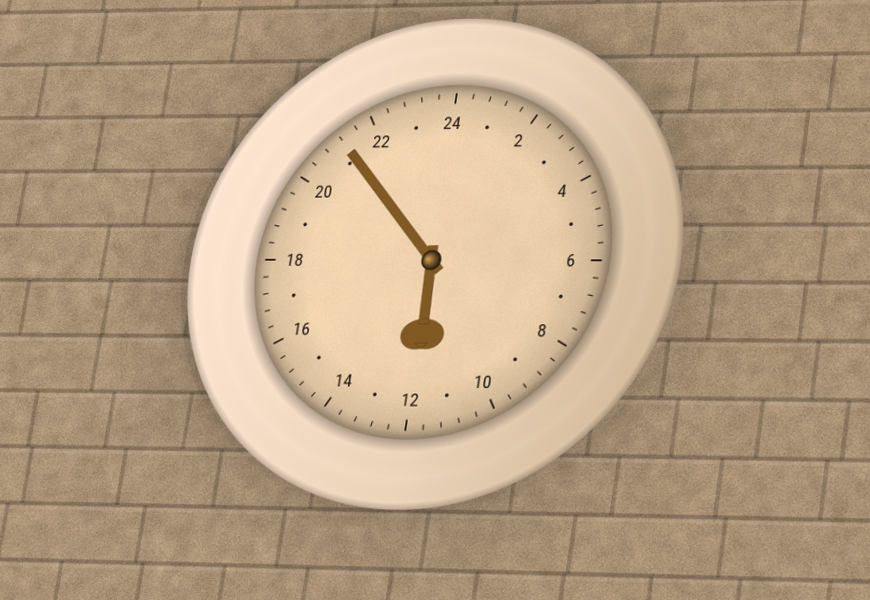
11:53
